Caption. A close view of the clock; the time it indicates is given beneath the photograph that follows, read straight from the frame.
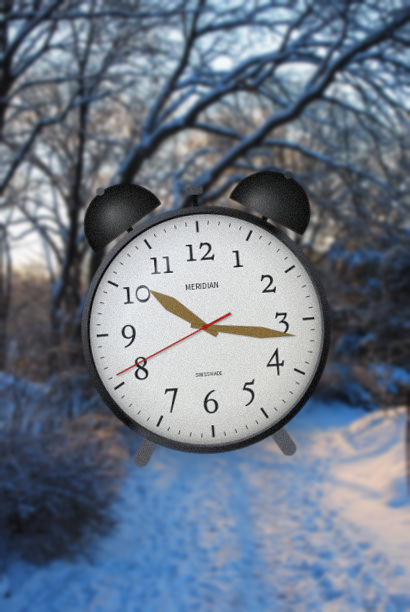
10:16:41
